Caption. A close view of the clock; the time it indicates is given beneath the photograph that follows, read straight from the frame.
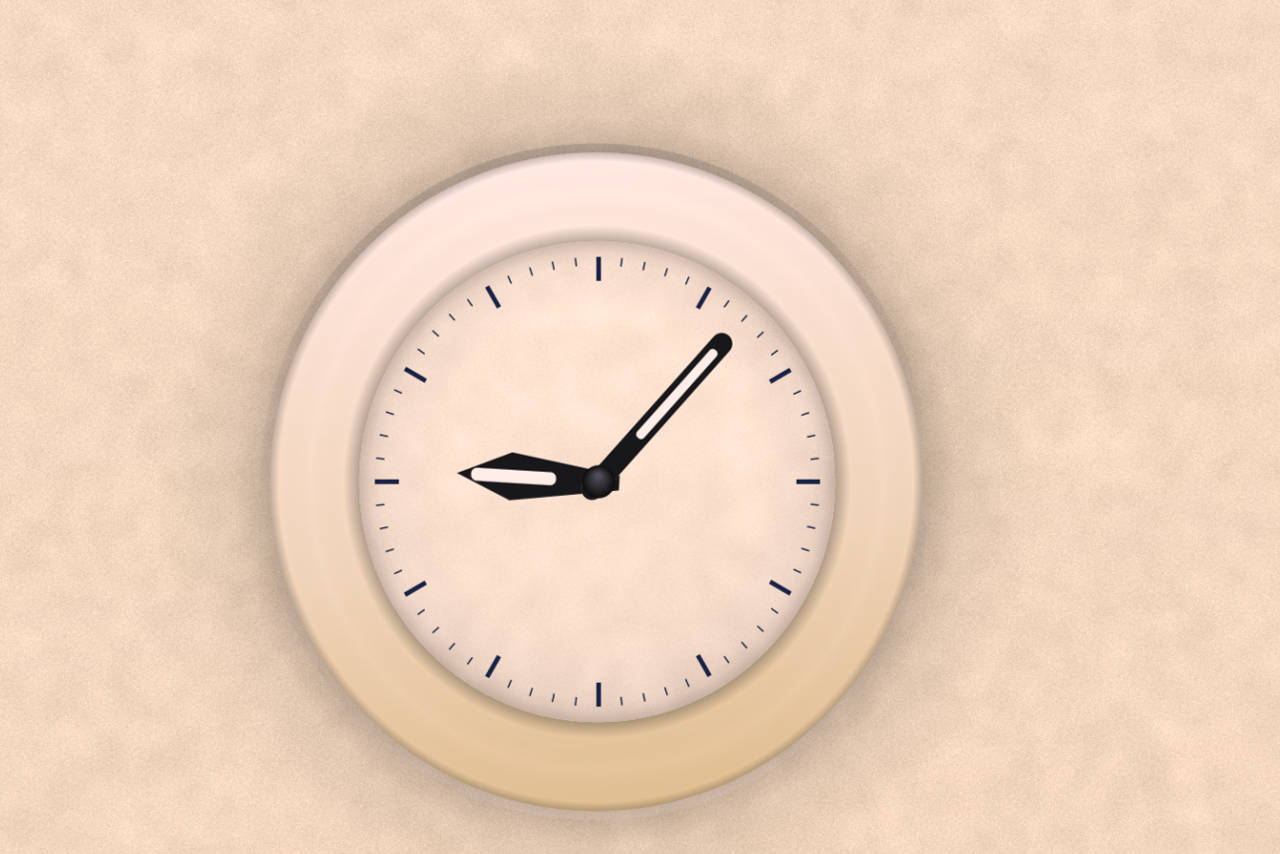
9:07
